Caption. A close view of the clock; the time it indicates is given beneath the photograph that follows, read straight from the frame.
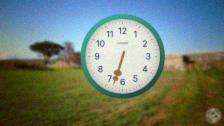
6:33
